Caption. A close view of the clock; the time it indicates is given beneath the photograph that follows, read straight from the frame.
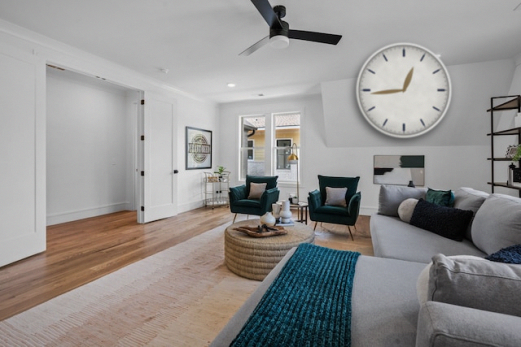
12:44
